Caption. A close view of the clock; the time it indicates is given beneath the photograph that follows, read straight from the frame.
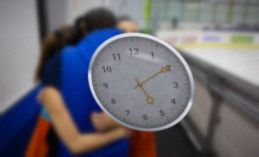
5:10
